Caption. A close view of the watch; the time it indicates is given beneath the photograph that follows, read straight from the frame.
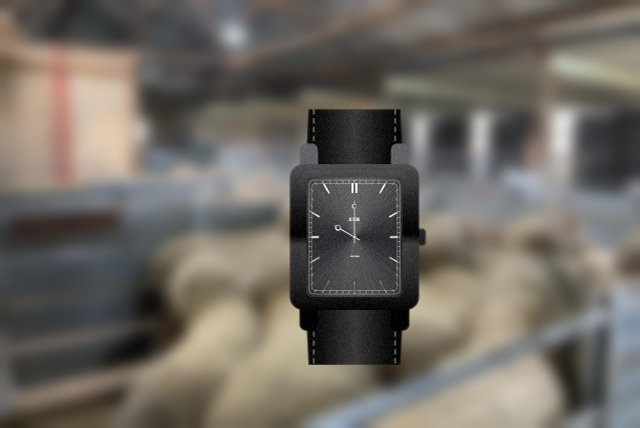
10:00
